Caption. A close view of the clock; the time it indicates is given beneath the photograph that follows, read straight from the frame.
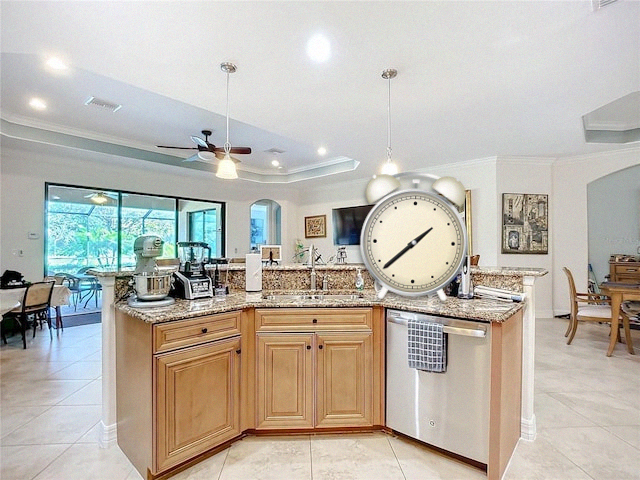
1:38
